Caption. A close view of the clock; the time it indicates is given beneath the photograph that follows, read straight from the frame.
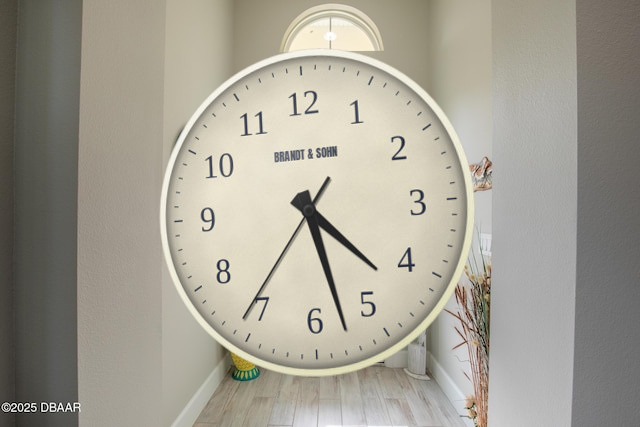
4:27:36
